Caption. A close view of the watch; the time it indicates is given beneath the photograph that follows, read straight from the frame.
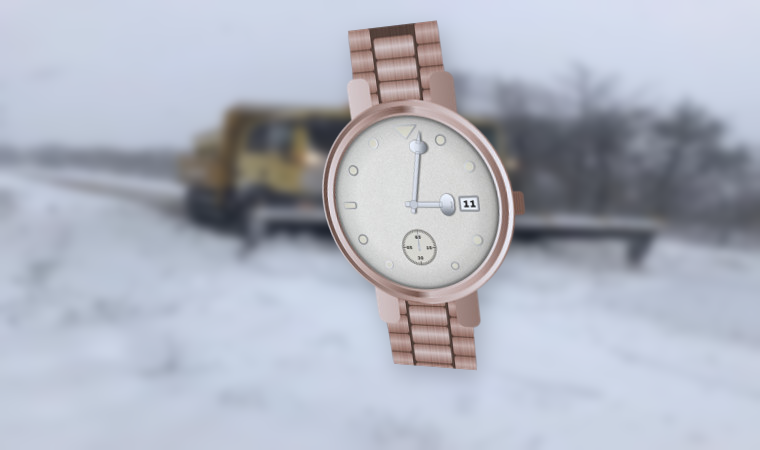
3:02
